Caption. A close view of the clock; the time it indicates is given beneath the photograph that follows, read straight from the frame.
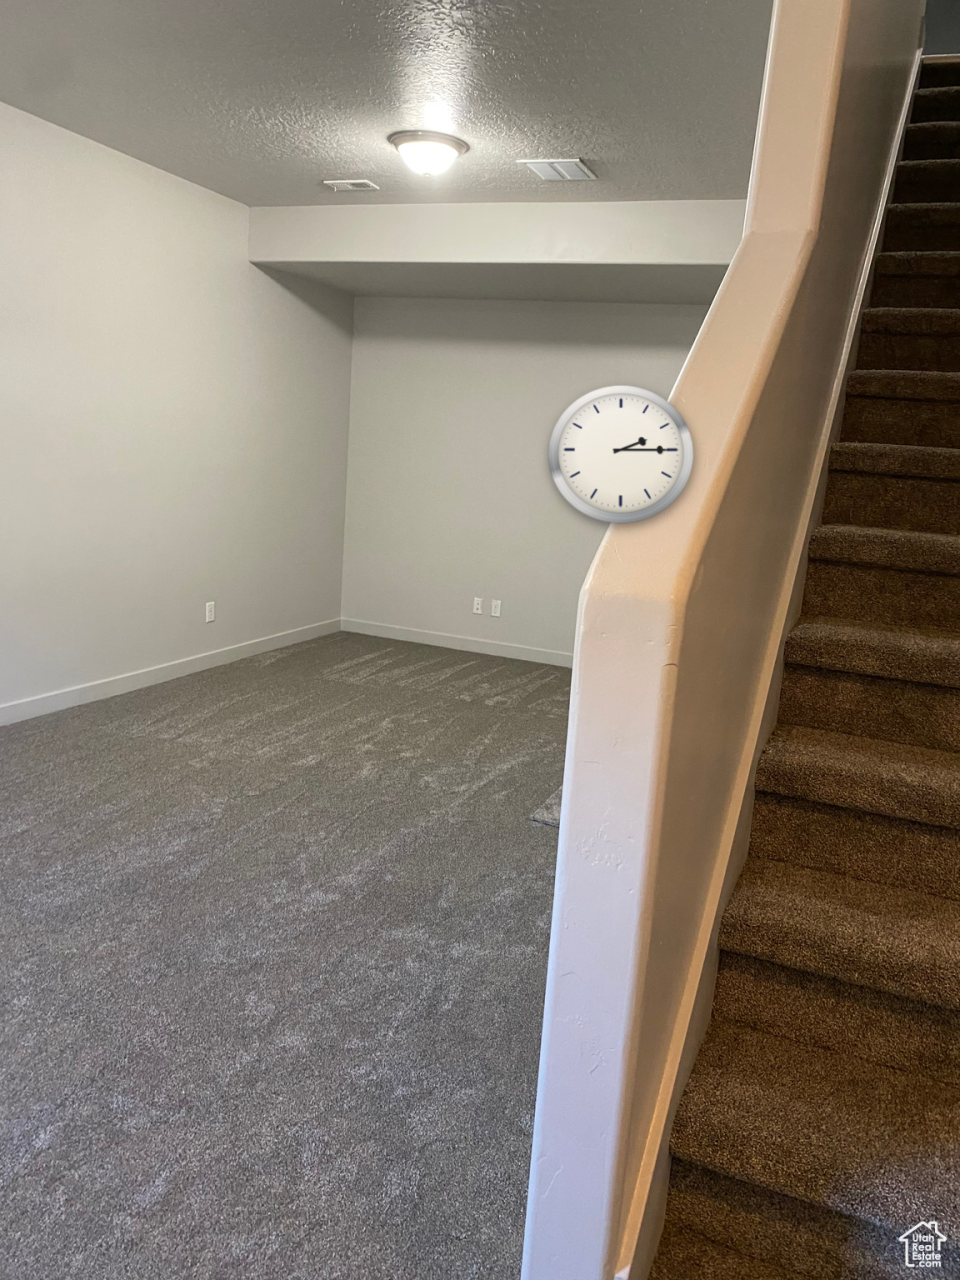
2:15
